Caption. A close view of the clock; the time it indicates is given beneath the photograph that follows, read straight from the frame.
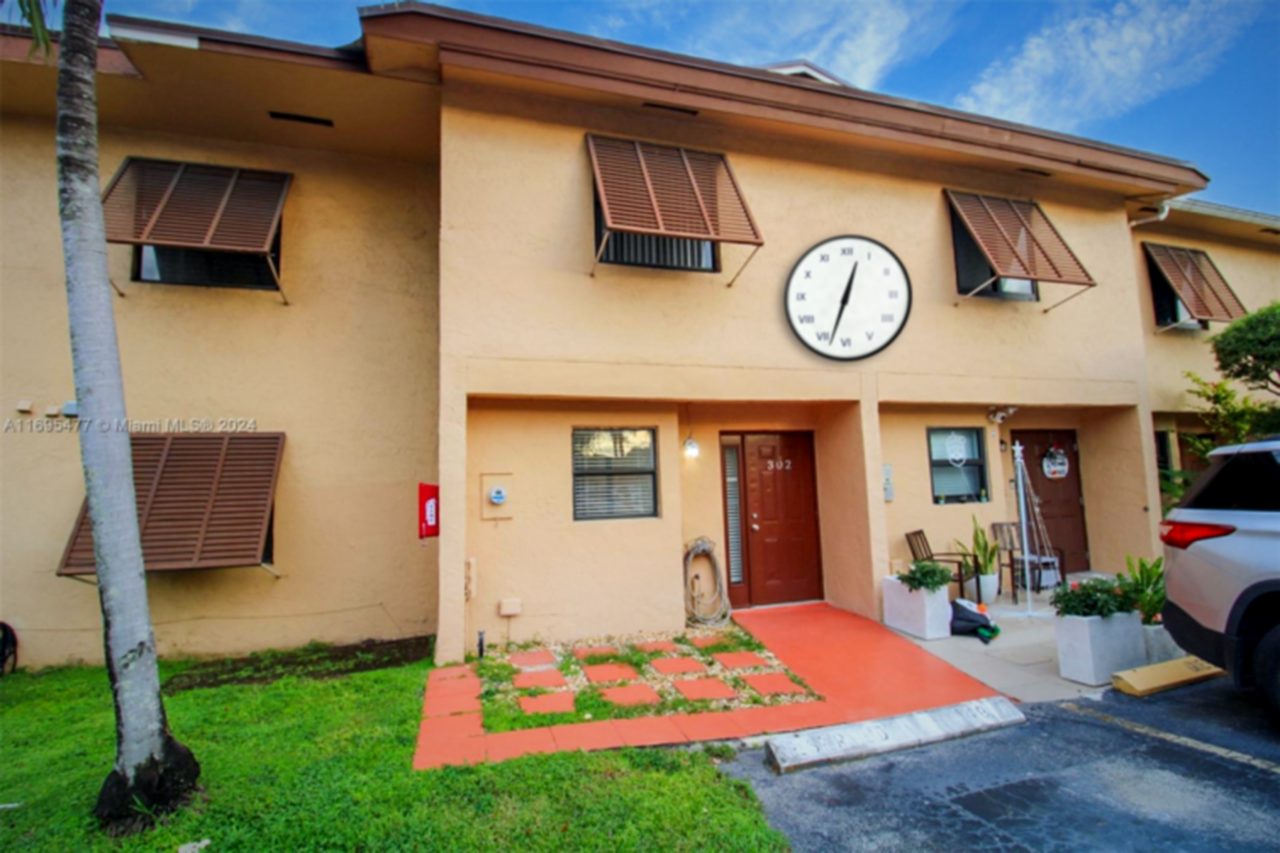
12:33
